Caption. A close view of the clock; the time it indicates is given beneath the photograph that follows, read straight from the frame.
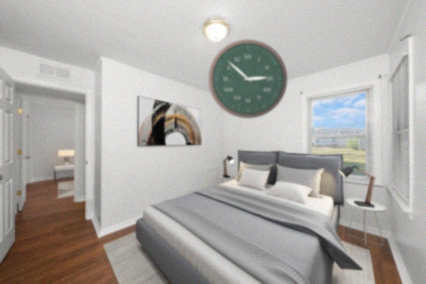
2:52
